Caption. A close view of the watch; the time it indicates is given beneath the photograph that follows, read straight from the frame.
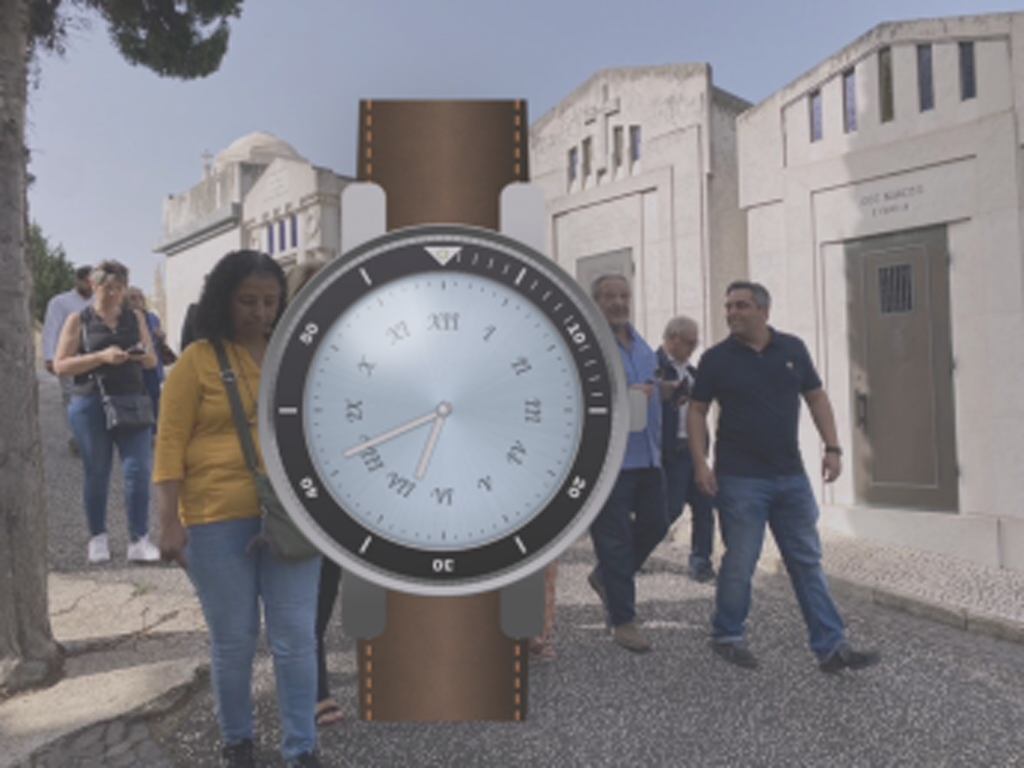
6:41
